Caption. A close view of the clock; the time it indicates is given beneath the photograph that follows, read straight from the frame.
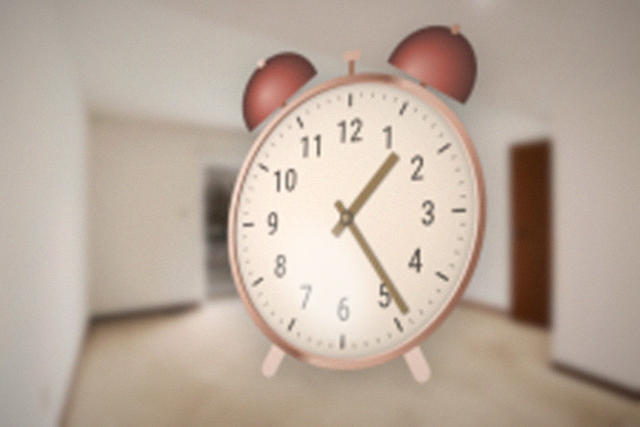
1:24
